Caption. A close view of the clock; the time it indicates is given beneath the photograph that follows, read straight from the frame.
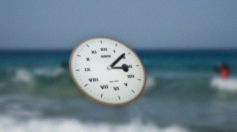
3:09
